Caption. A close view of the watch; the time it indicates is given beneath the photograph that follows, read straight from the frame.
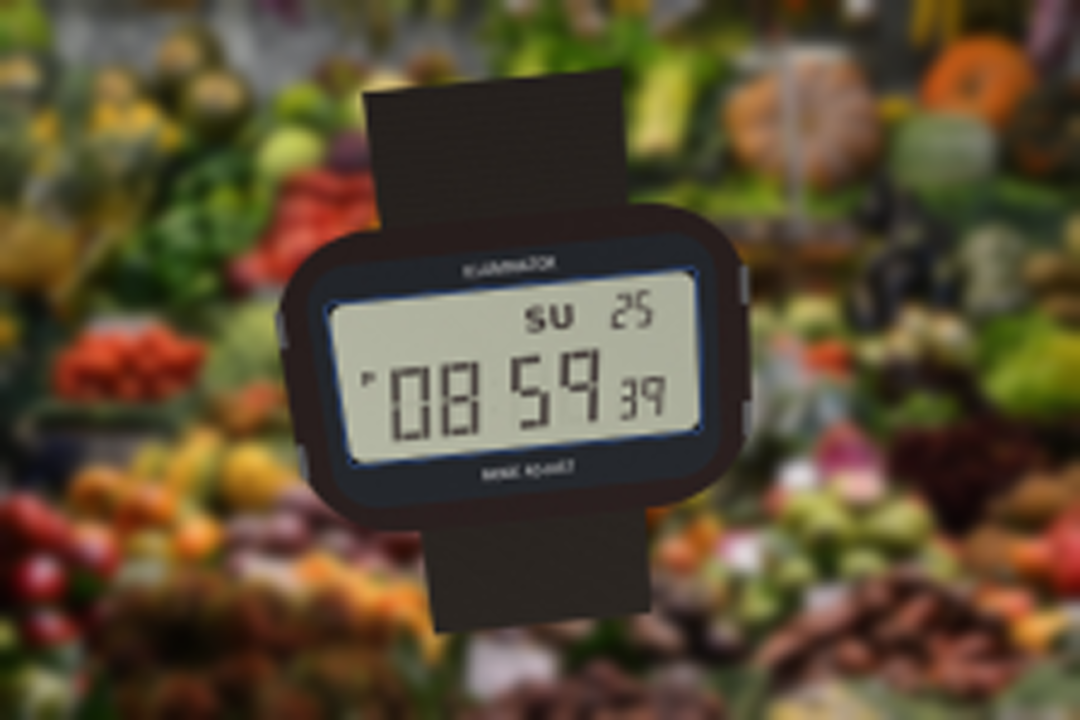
8:59:39
